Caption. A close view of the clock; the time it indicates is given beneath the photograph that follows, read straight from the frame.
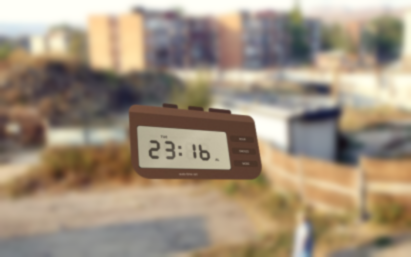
23:16
